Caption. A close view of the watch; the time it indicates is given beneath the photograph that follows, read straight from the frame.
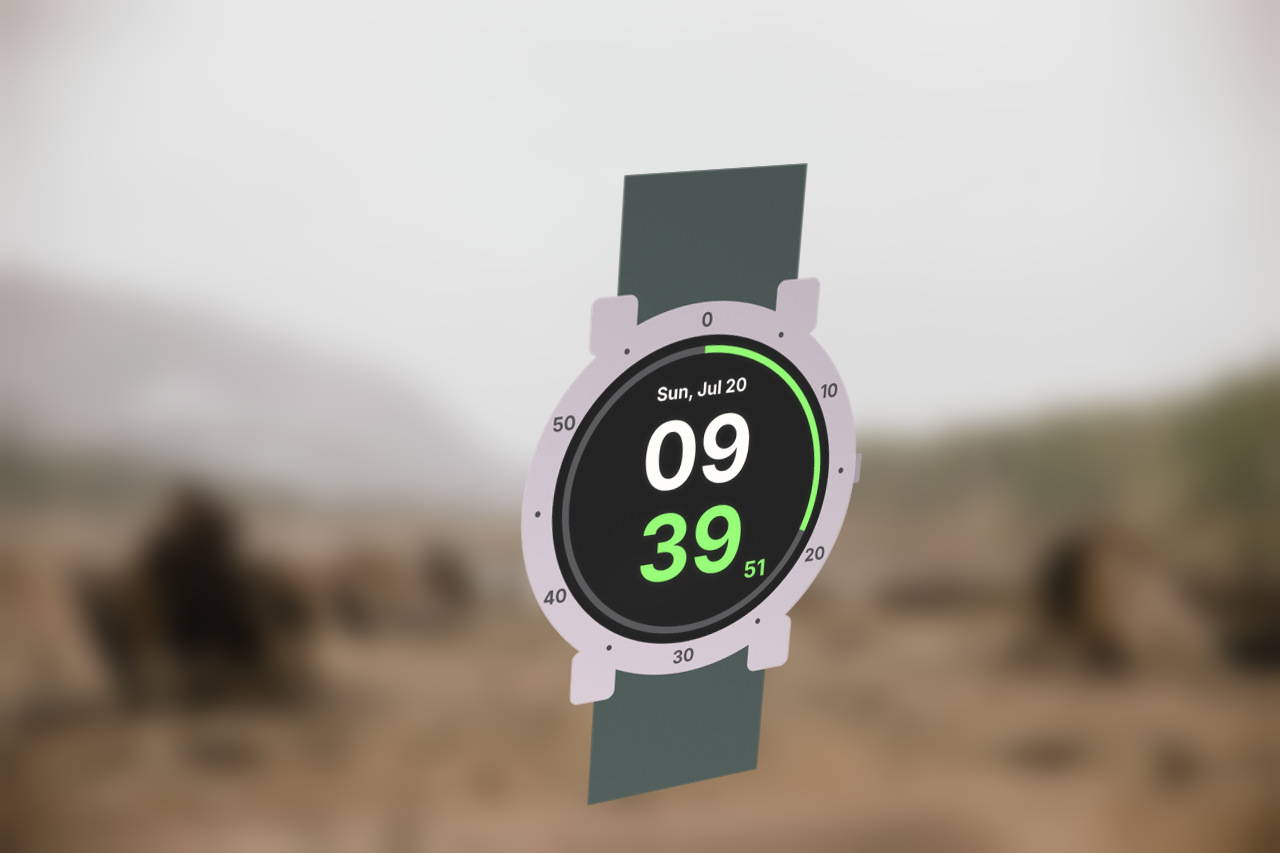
9:39:51
